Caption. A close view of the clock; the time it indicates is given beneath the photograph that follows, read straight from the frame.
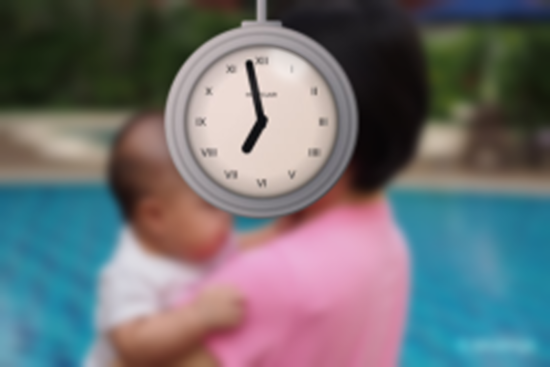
6:58
